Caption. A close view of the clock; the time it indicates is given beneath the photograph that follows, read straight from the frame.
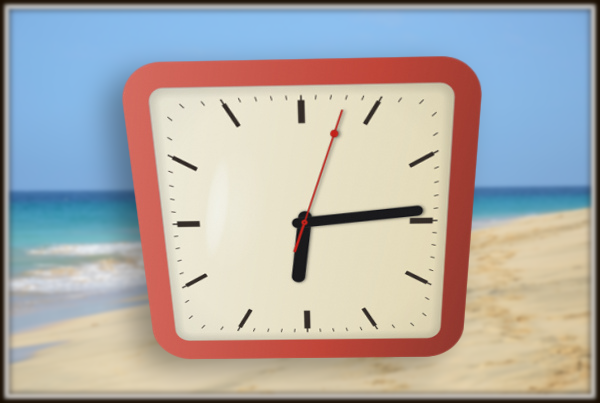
6:14:03
